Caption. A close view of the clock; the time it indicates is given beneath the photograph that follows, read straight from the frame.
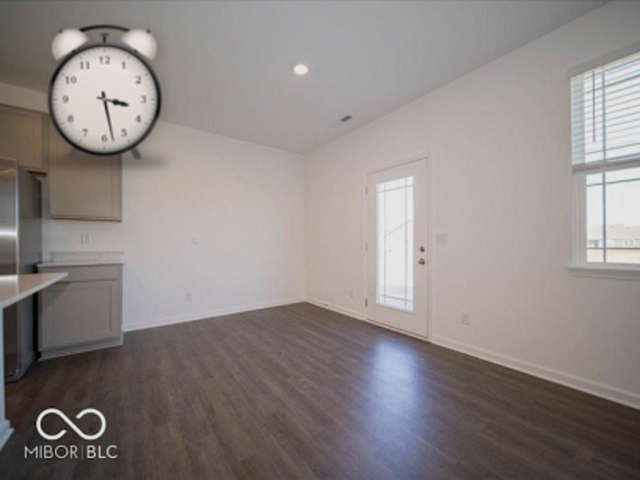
3:28
